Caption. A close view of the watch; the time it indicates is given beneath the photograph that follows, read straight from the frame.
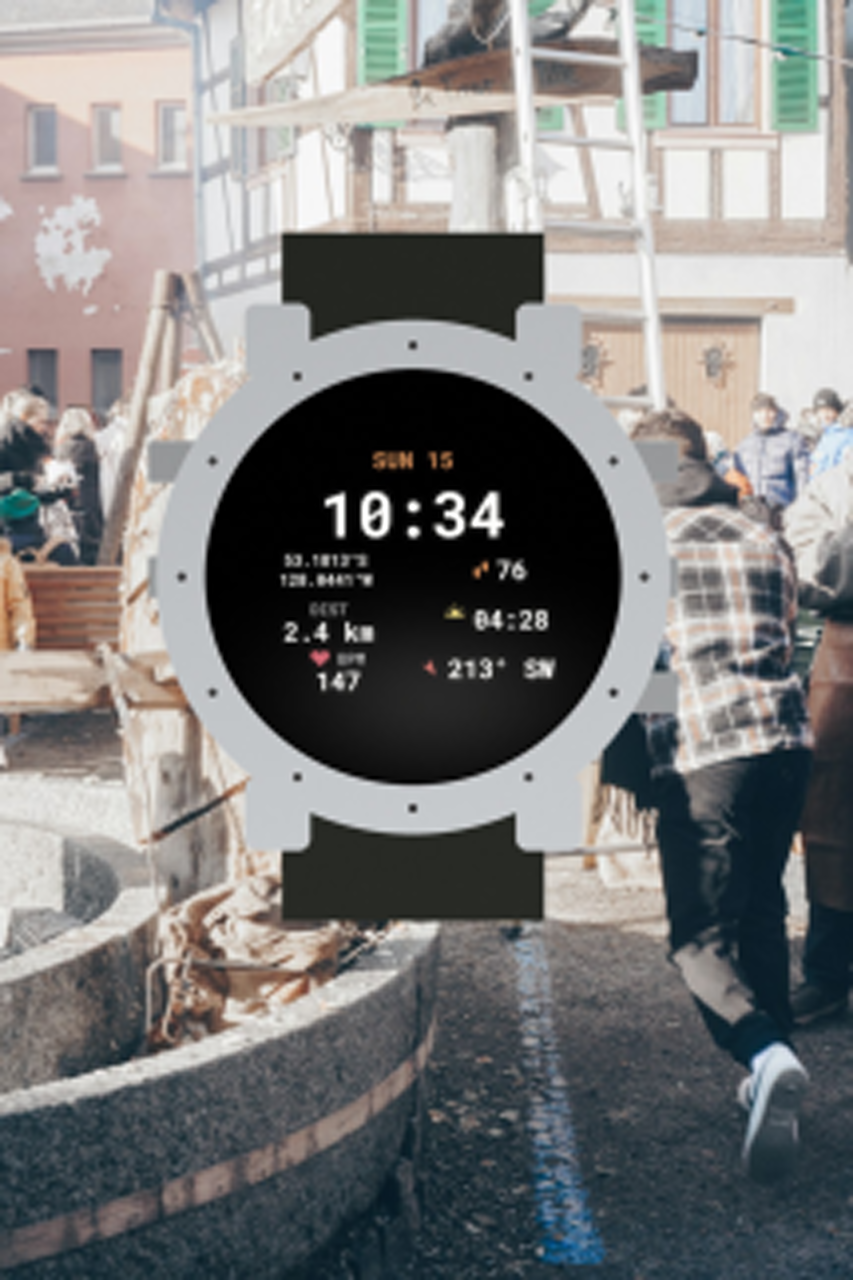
10:34
